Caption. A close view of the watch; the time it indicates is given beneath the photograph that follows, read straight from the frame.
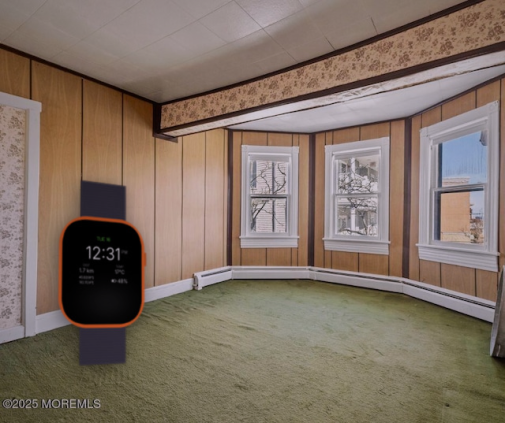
12:31
